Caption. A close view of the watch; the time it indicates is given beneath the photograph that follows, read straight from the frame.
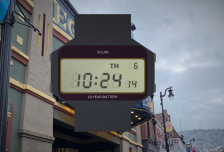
10:24:14
